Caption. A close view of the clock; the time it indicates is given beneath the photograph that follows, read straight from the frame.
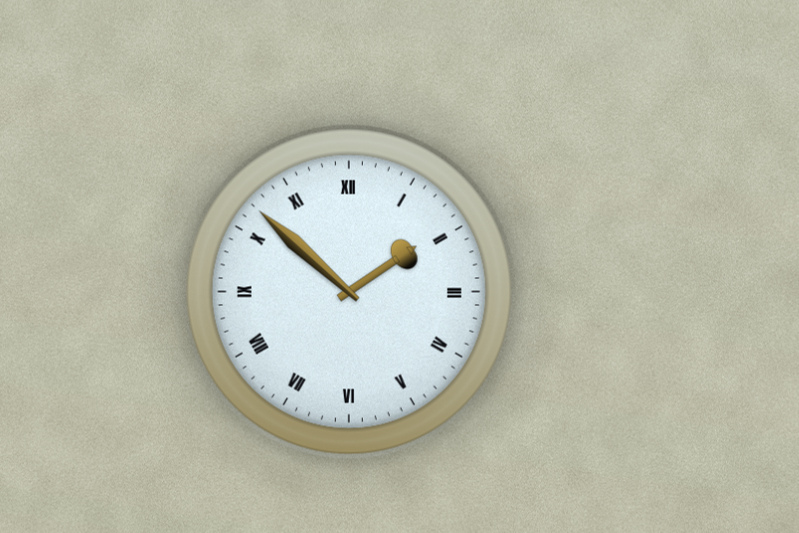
1:52
